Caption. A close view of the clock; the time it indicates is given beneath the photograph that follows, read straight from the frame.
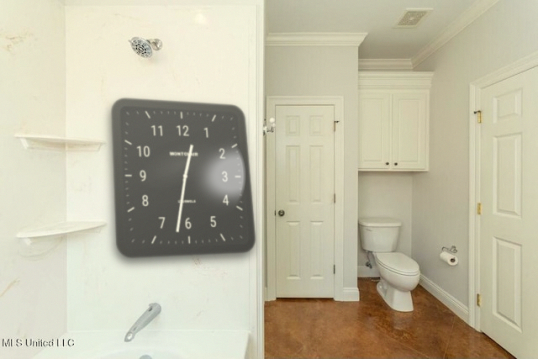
12:32
